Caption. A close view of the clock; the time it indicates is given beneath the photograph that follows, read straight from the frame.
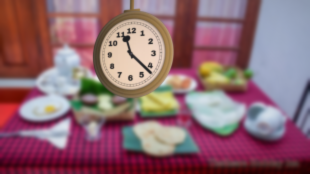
11:22
